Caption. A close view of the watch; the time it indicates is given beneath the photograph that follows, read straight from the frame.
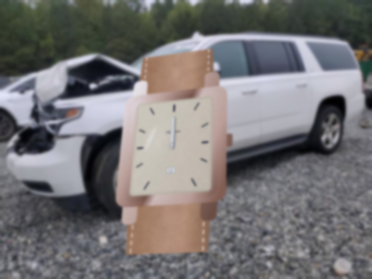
12:00
